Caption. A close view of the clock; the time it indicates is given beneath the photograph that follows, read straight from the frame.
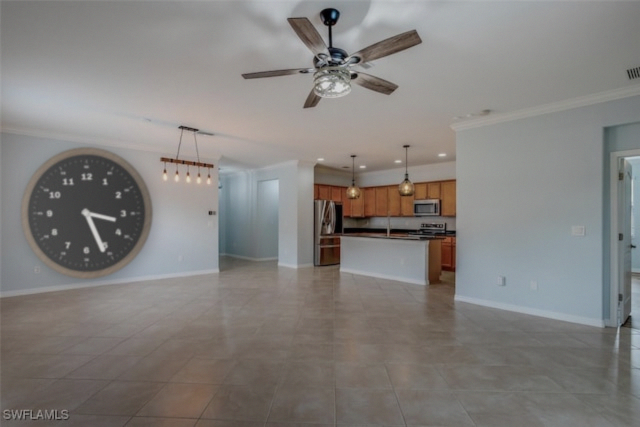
3:26
